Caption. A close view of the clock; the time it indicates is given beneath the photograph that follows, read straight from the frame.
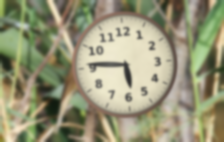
5:46
